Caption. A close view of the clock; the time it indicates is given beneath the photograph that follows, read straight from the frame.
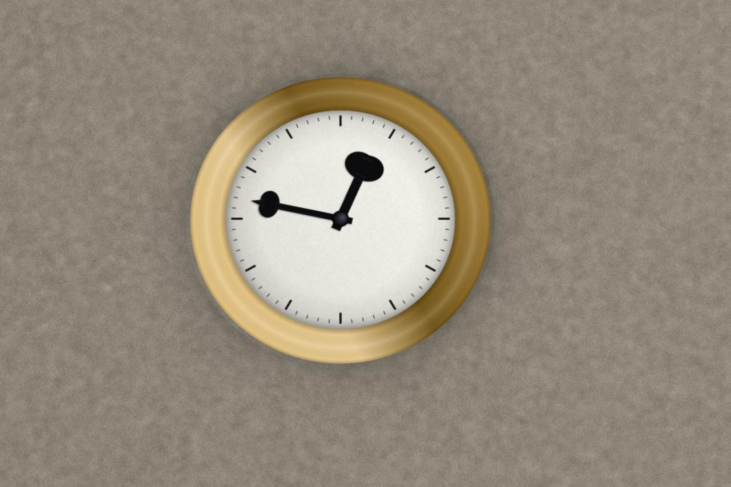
12:47
